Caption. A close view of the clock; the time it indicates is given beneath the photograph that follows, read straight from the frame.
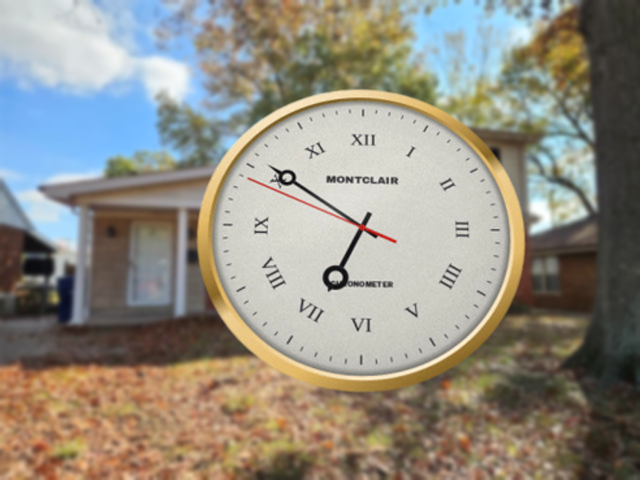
6:50:49
